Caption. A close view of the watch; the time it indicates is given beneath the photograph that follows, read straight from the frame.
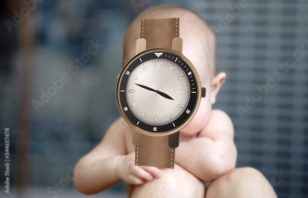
3:48
